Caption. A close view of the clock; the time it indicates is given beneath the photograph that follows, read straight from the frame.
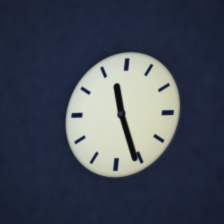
11:26
